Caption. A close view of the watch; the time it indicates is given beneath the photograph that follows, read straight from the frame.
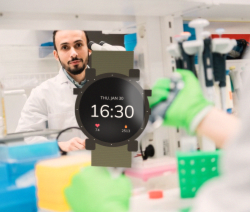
16:30
